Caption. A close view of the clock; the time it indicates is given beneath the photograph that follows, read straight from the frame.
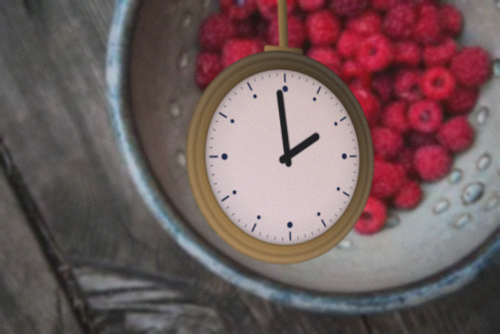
1:59
